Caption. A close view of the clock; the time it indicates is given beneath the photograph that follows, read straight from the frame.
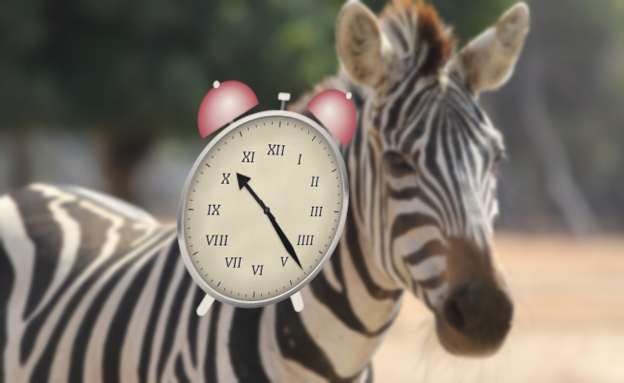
10:23
